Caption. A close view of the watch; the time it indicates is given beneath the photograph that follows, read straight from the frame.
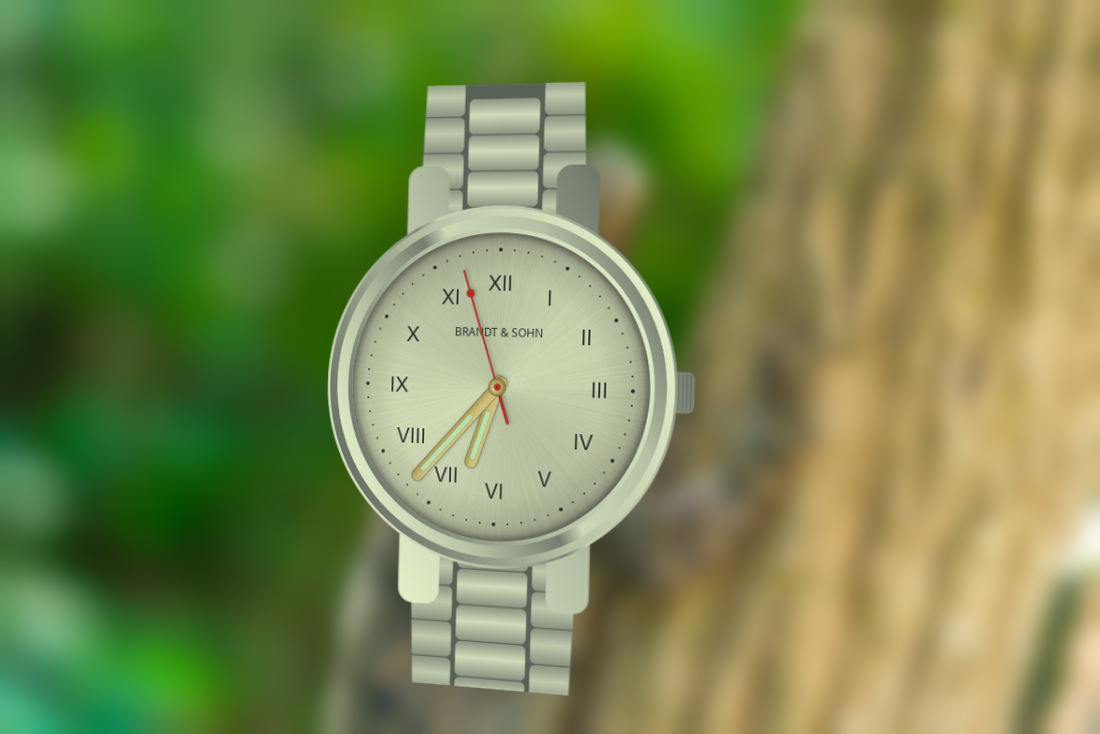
6:36:57
